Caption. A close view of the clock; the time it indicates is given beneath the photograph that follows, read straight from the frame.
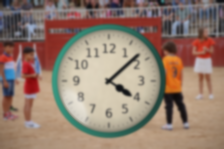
4:08
